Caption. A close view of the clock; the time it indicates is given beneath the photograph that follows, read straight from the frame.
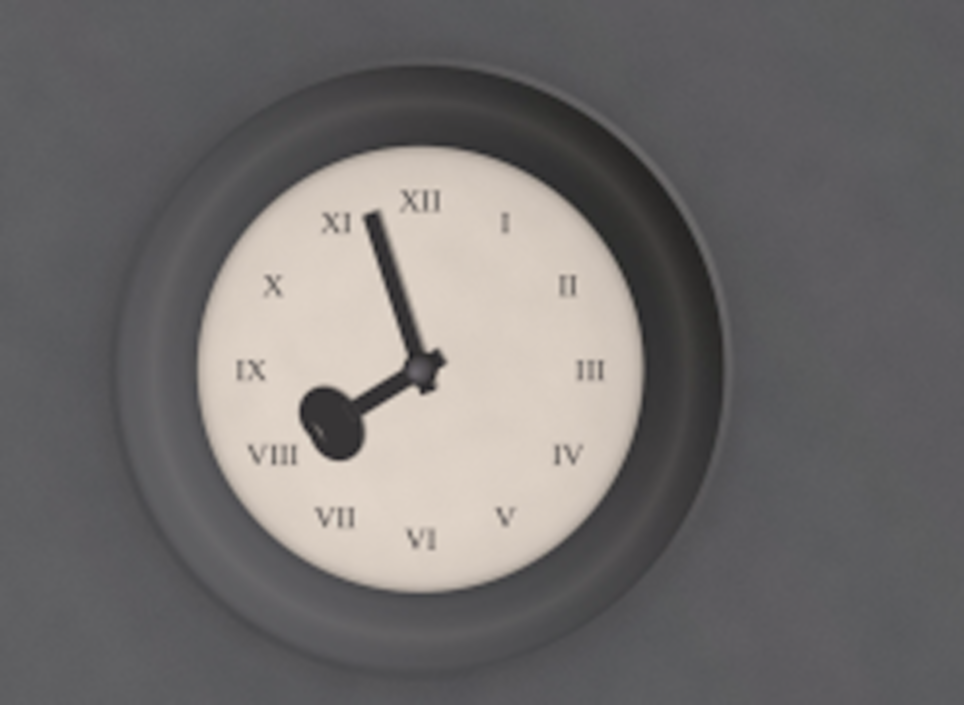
7:57
